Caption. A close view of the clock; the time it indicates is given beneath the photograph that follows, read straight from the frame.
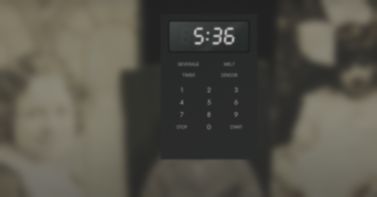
5:36
